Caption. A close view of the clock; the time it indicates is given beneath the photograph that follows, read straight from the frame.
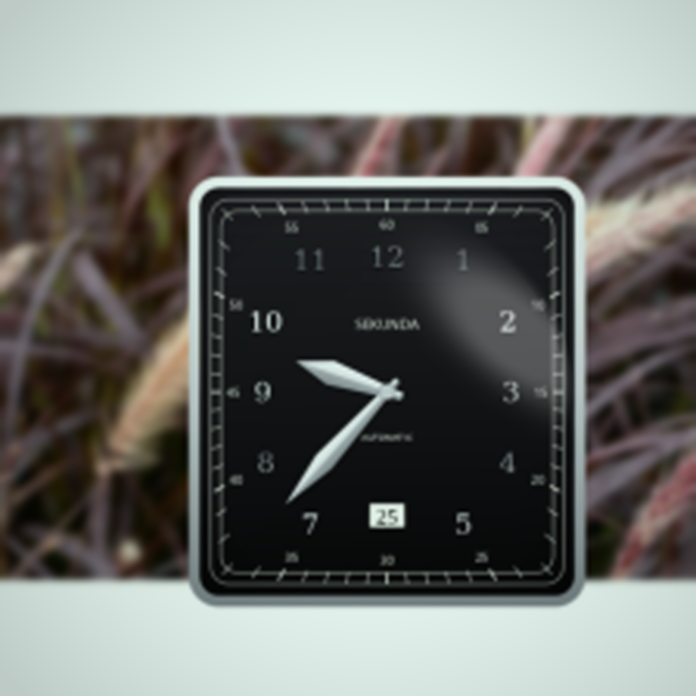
9:37
